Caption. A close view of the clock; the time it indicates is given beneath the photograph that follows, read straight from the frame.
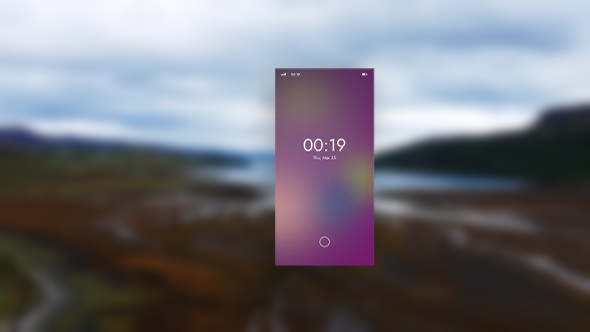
0:19
